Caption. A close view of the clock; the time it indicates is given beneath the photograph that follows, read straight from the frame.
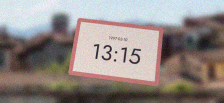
13:15
